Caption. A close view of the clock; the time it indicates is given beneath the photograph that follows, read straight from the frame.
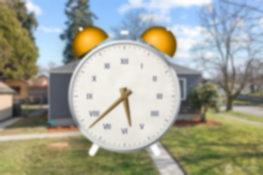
5:38
